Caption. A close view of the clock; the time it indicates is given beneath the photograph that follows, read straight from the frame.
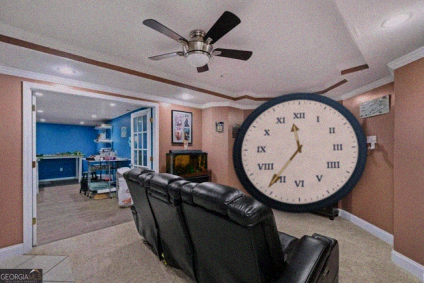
11:36
